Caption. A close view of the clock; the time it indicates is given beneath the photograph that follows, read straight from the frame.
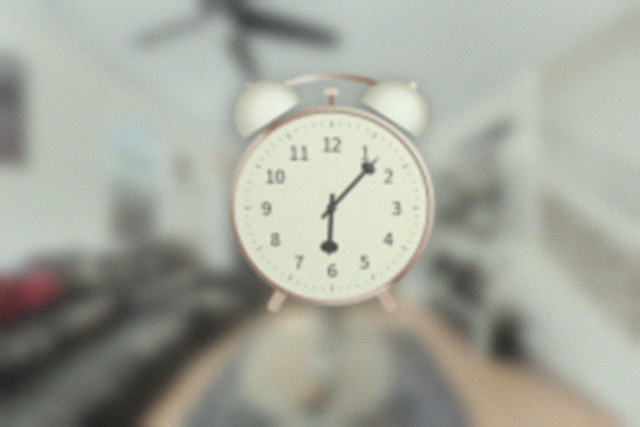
6:07
